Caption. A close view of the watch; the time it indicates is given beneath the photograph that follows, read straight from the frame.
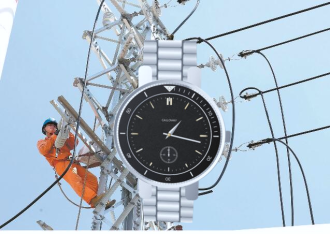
1:17
